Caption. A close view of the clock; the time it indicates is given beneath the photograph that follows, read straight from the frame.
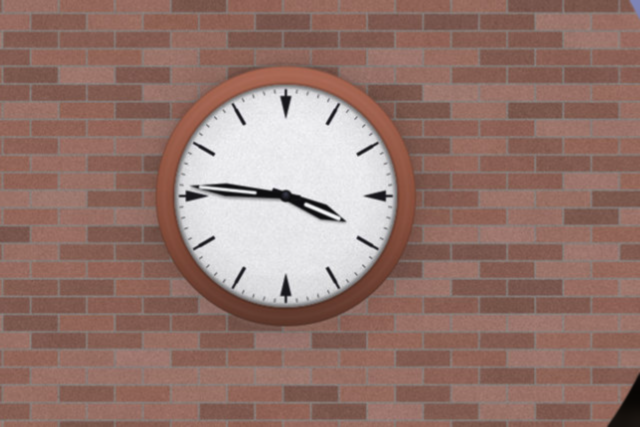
3:46
